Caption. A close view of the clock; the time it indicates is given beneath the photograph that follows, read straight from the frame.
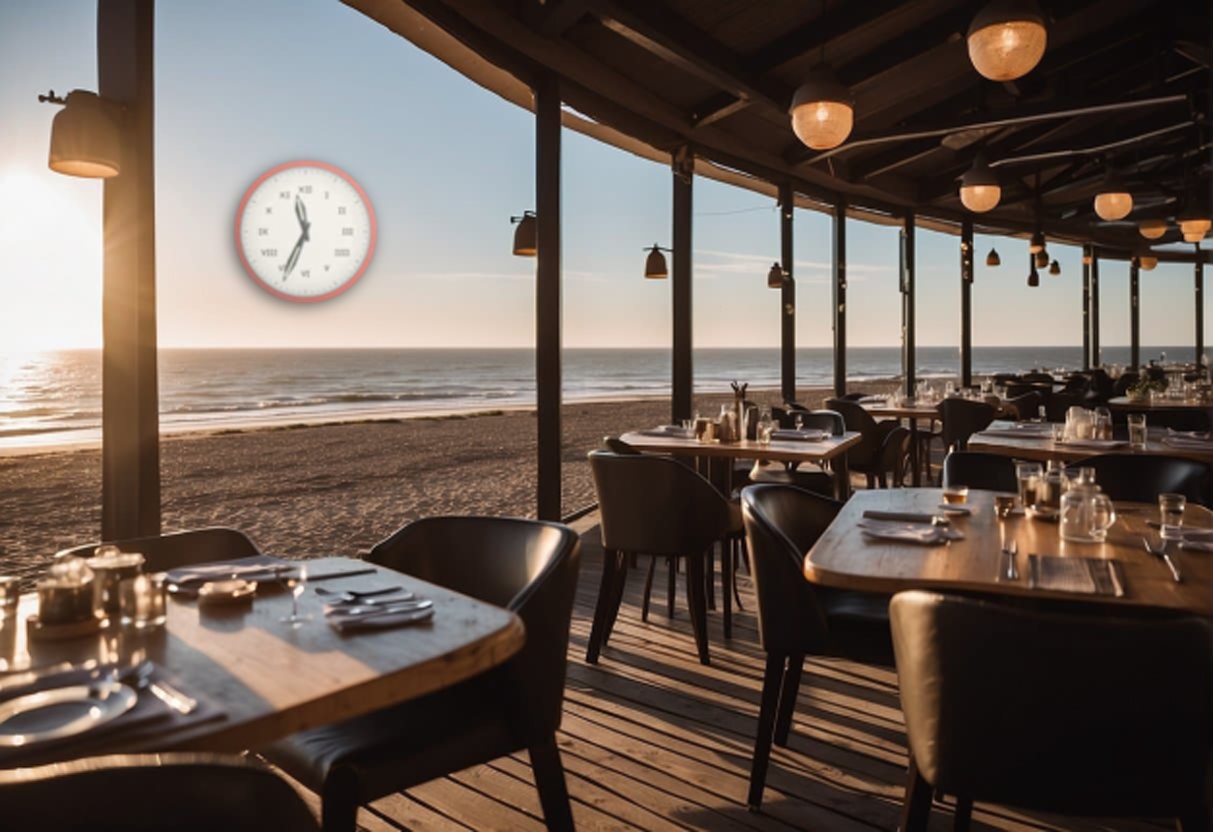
11:34
